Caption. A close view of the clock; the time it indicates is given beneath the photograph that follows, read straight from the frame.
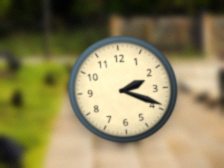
2:19
